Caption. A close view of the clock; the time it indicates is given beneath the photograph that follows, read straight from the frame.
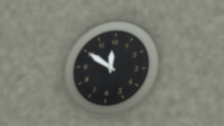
11:50
